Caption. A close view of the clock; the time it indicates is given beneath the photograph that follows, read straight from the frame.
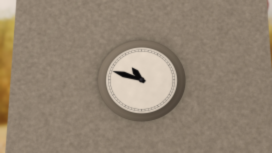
10:48
